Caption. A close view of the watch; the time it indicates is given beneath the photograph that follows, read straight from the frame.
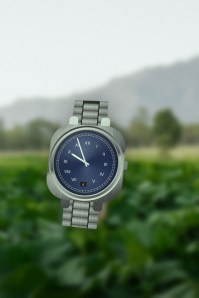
9:56
